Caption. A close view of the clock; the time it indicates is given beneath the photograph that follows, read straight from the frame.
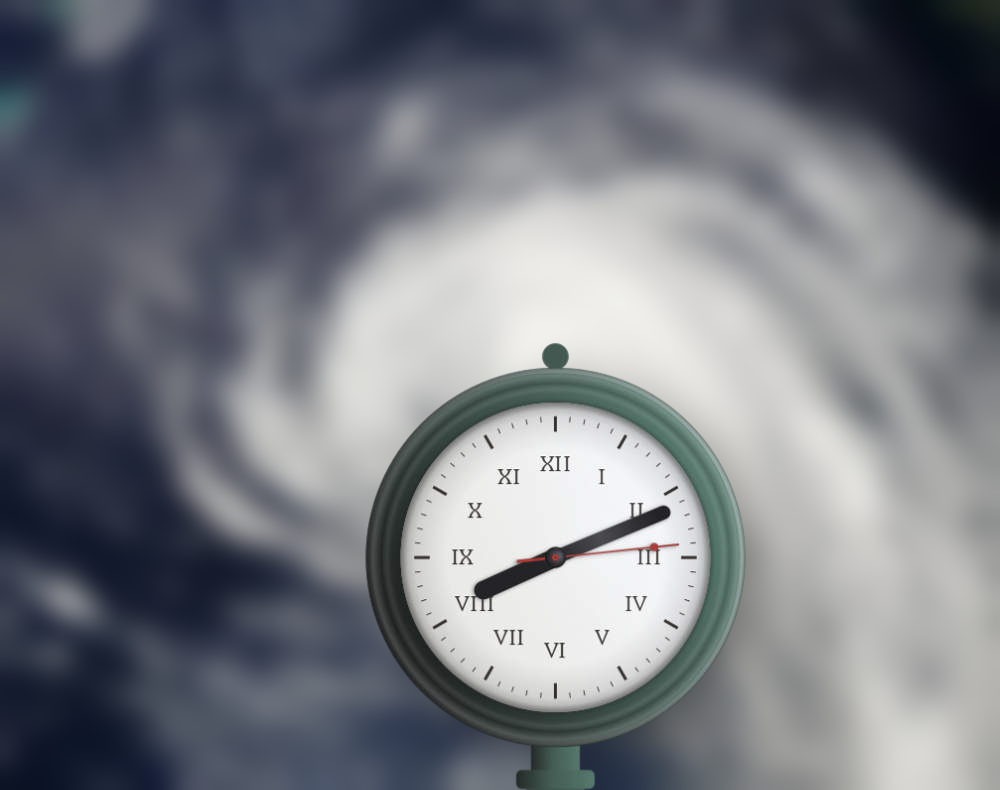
8:11:14
